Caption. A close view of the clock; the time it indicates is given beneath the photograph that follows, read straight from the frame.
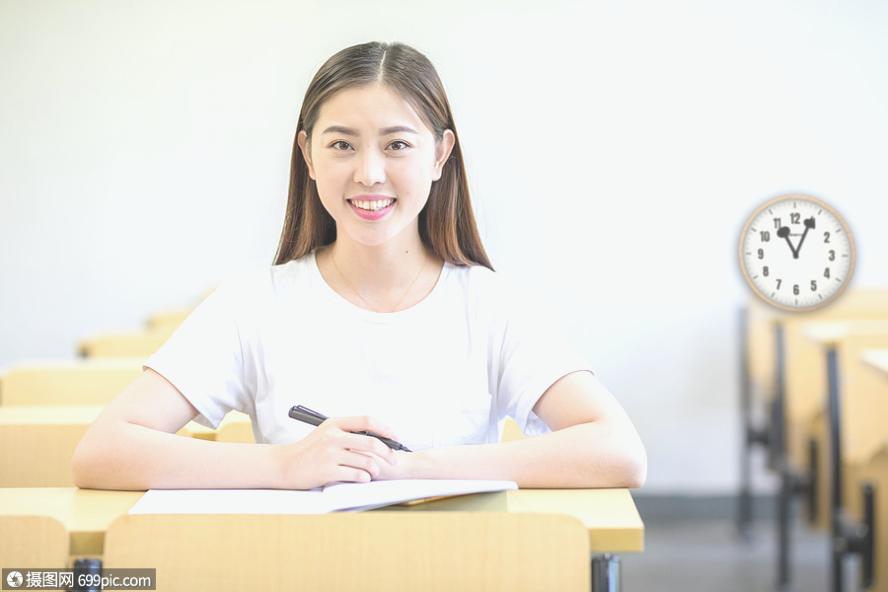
11:04
